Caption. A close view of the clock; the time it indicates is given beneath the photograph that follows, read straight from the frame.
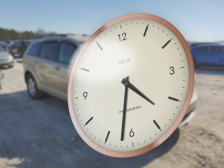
4:32
